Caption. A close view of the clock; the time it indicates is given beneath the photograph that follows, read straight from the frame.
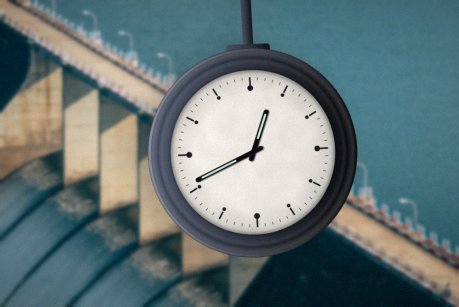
12:41
